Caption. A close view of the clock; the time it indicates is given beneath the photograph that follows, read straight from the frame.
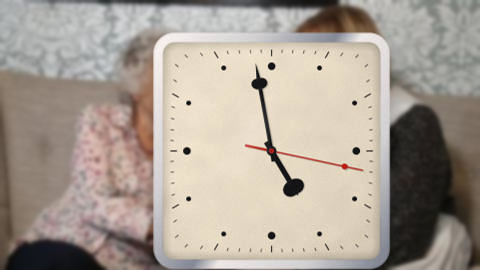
4:58:17
